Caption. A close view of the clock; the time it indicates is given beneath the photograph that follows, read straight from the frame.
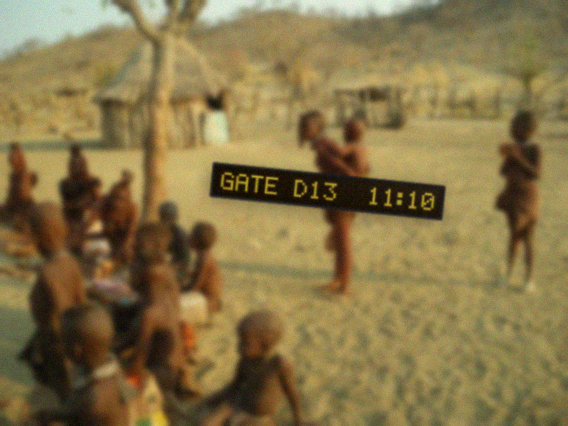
11:10
